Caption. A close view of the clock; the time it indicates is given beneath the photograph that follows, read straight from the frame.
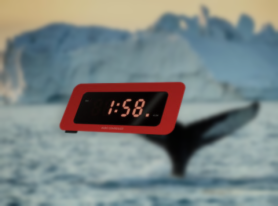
1:58
